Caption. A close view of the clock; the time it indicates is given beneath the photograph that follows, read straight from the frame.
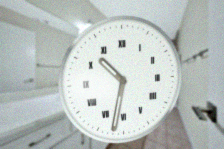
10:32
